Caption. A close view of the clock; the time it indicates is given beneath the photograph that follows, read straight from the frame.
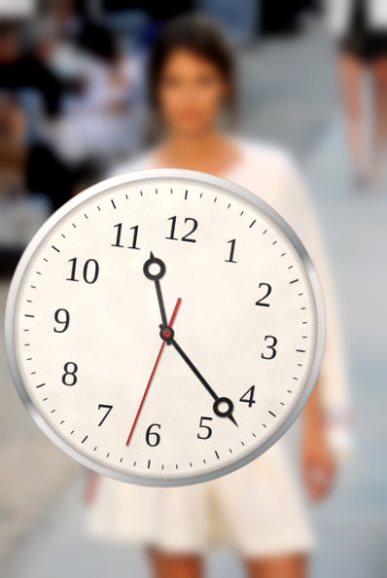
11:22:32
